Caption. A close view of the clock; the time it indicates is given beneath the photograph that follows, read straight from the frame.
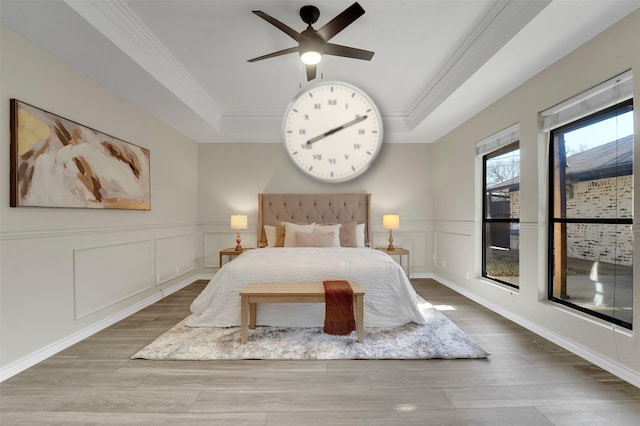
8:11
